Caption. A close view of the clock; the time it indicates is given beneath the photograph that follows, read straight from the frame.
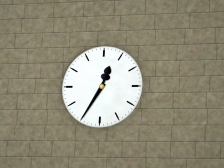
12:35
